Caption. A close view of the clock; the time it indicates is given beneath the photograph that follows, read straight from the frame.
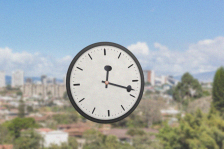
12:18
